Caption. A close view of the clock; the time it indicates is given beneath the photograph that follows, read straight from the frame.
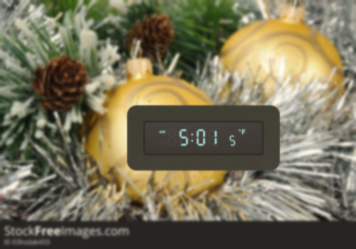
5:01
